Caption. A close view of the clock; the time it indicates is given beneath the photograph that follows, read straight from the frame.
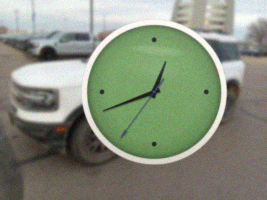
12:41:36
